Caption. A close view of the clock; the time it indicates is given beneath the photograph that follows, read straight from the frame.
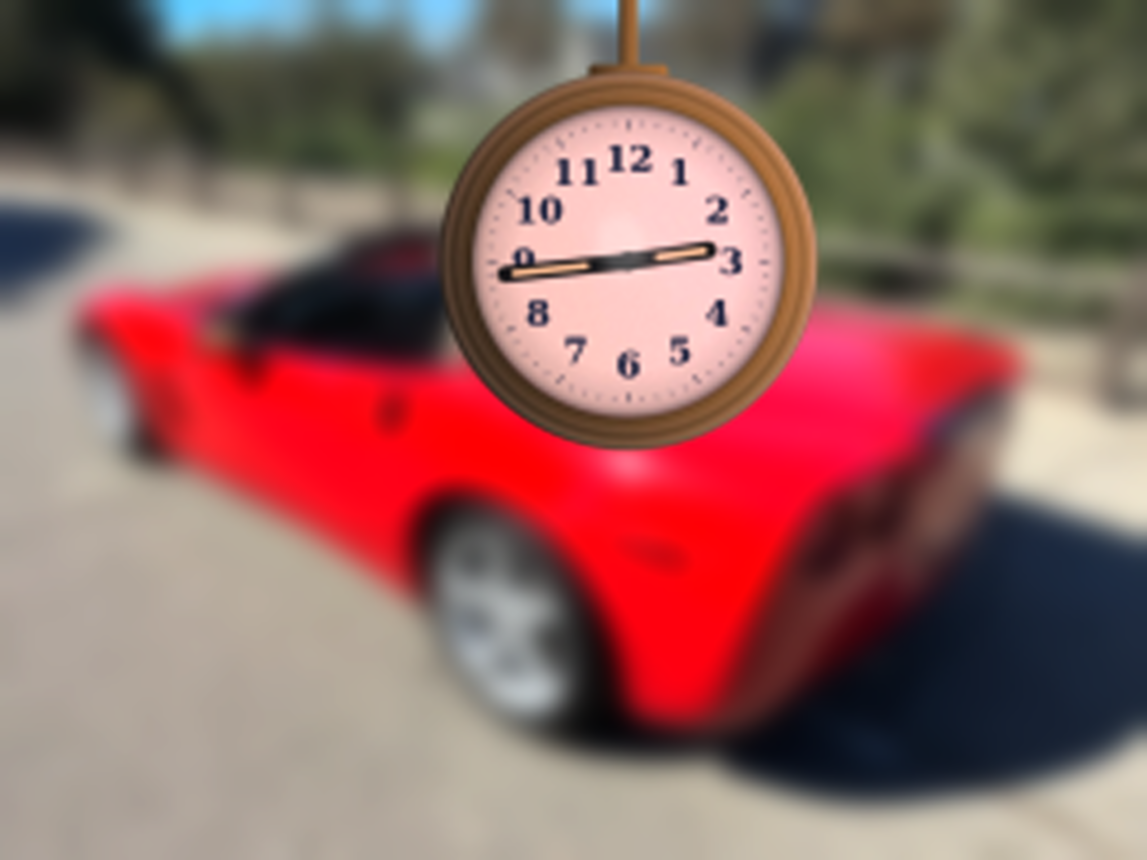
2:44
